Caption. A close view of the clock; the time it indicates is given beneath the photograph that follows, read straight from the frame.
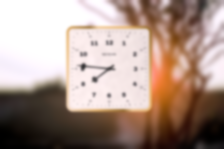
7:46
